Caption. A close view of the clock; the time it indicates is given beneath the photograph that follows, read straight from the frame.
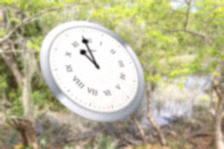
10:59
